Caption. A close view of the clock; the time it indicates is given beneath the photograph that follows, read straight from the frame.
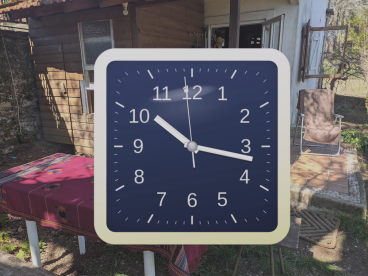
10:16:59
